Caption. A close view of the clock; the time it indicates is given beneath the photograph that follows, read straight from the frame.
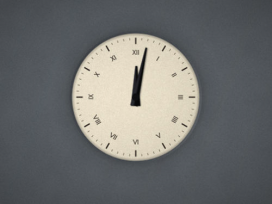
12:02
